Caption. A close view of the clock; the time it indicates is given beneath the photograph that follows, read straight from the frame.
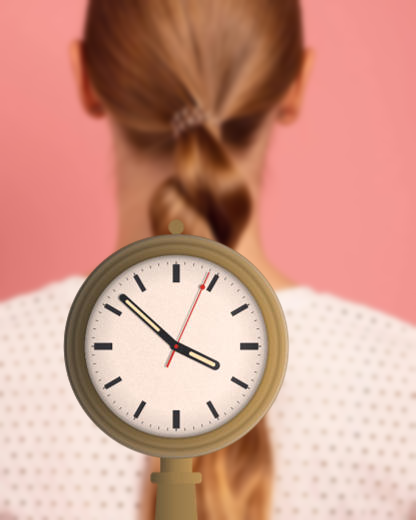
3:52:04
